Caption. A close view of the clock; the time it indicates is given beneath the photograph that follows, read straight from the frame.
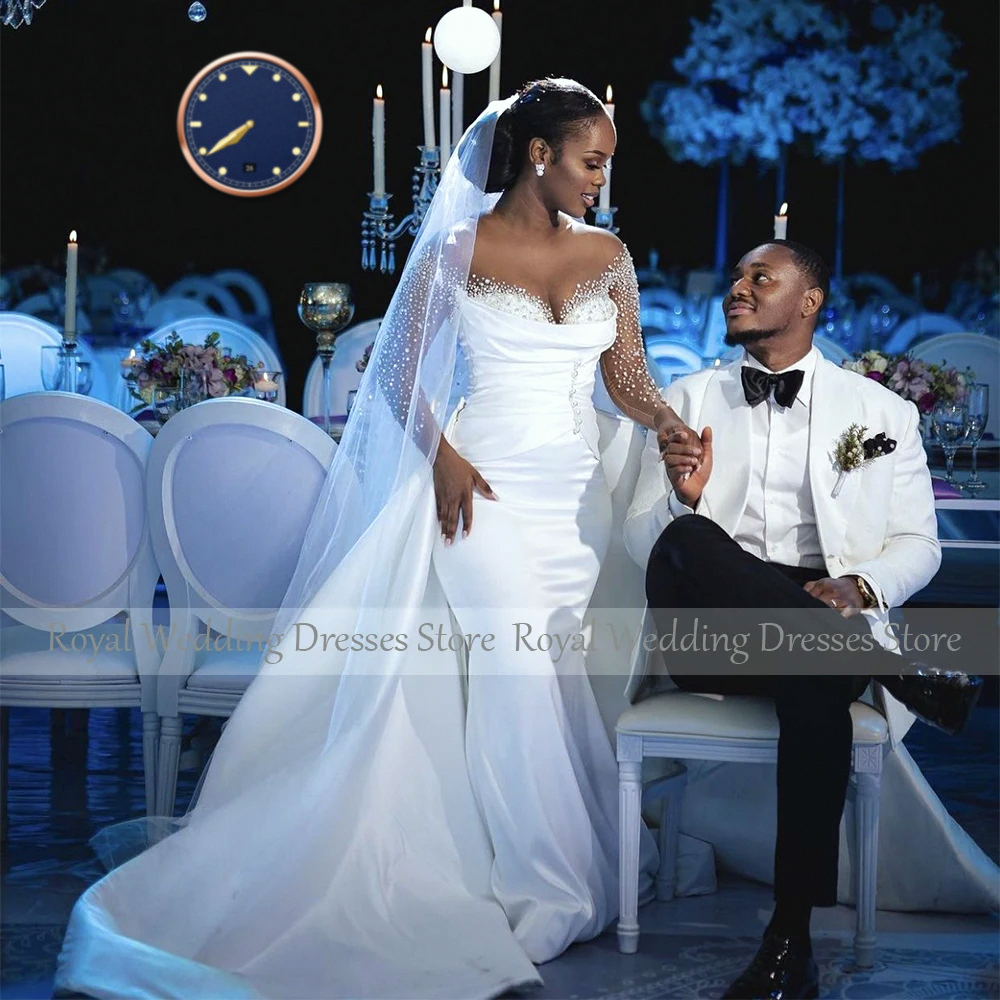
7:39
